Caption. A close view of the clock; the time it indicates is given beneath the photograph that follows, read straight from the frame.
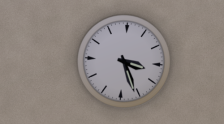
3:26
